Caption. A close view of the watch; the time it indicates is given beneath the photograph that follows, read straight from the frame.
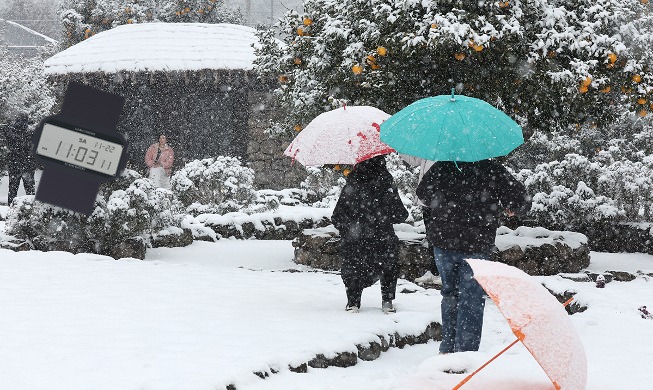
11:03:11
